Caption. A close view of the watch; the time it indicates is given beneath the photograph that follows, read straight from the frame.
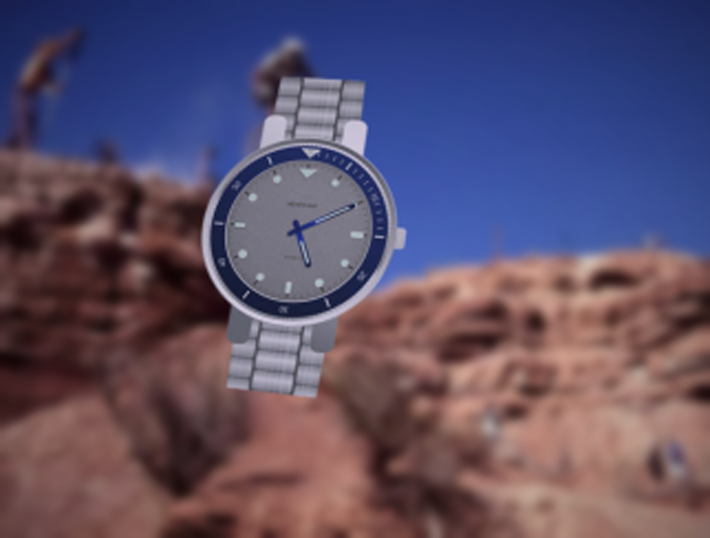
5:10
